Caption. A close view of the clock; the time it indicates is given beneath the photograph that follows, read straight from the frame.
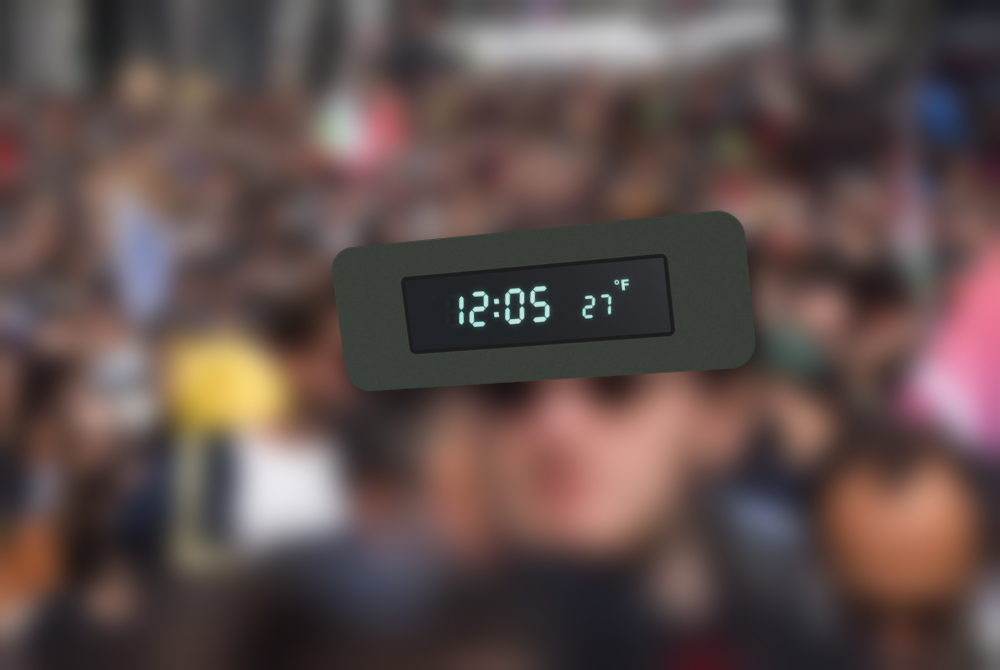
12:05
